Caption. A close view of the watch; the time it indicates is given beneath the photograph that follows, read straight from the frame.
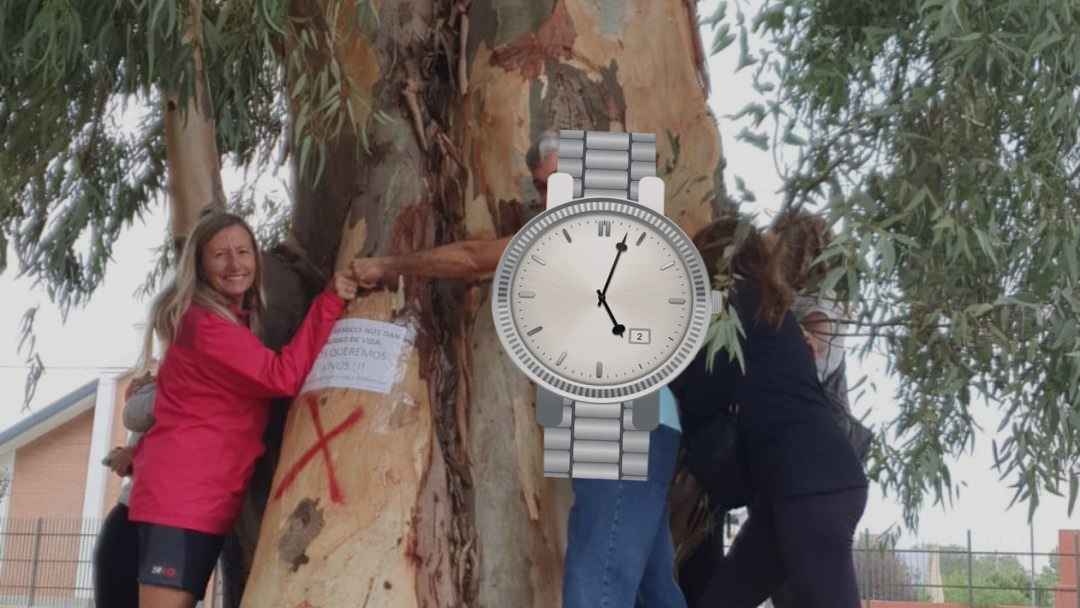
5:03
